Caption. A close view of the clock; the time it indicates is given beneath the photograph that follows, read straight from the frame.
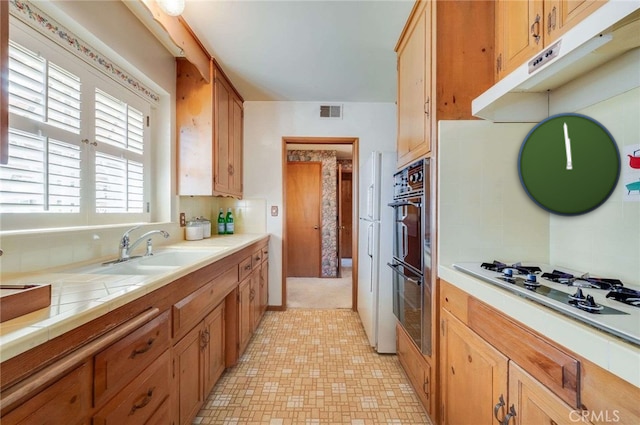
11:59
